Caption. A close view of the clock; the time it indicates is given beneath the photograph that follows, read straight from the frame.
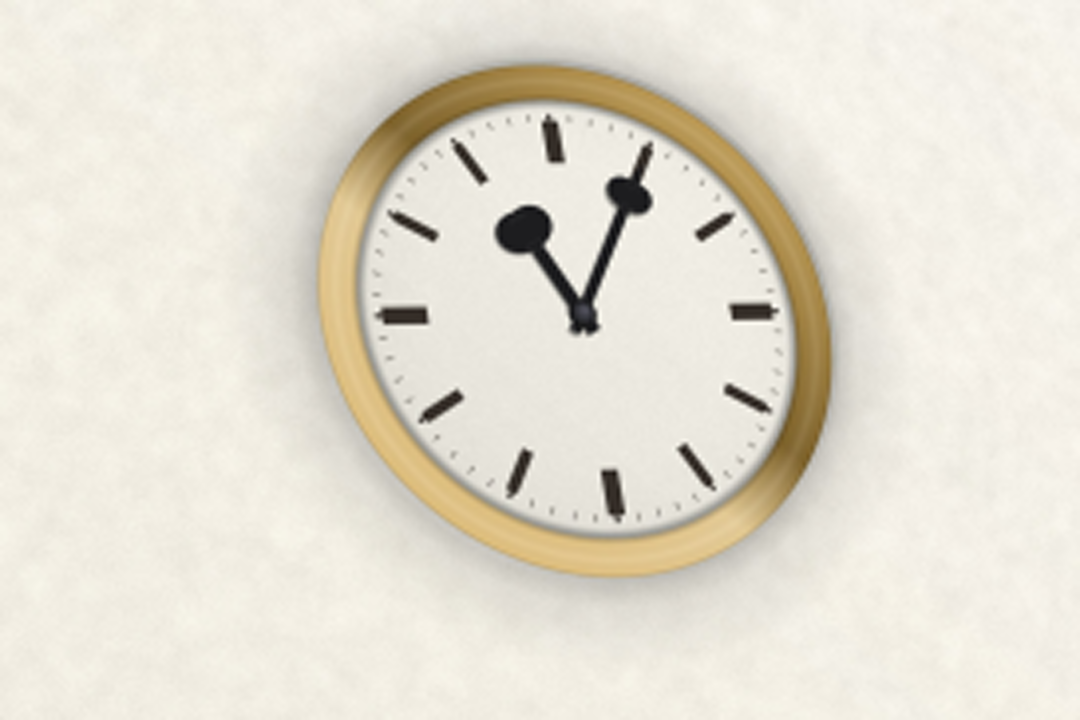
11:05
